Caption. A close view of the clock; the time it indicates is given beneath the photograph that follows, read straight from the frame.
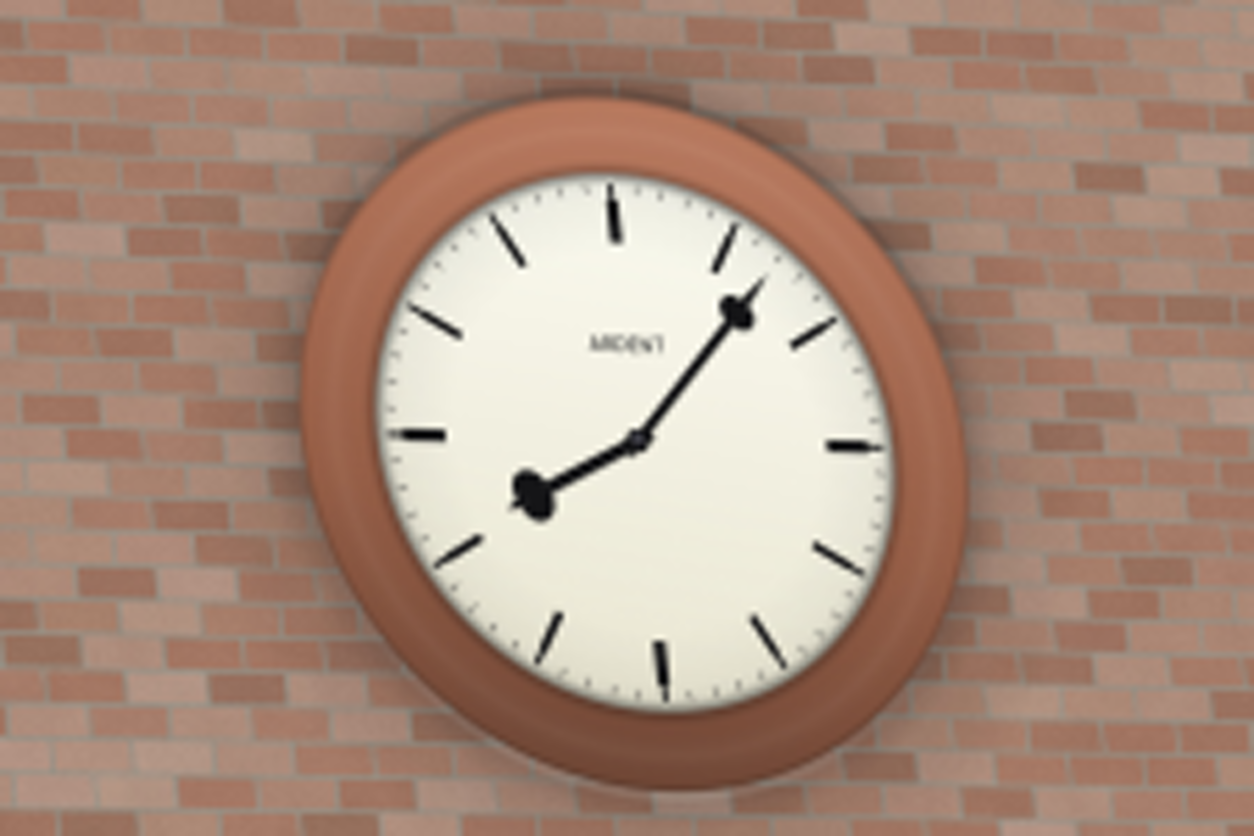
8:07
